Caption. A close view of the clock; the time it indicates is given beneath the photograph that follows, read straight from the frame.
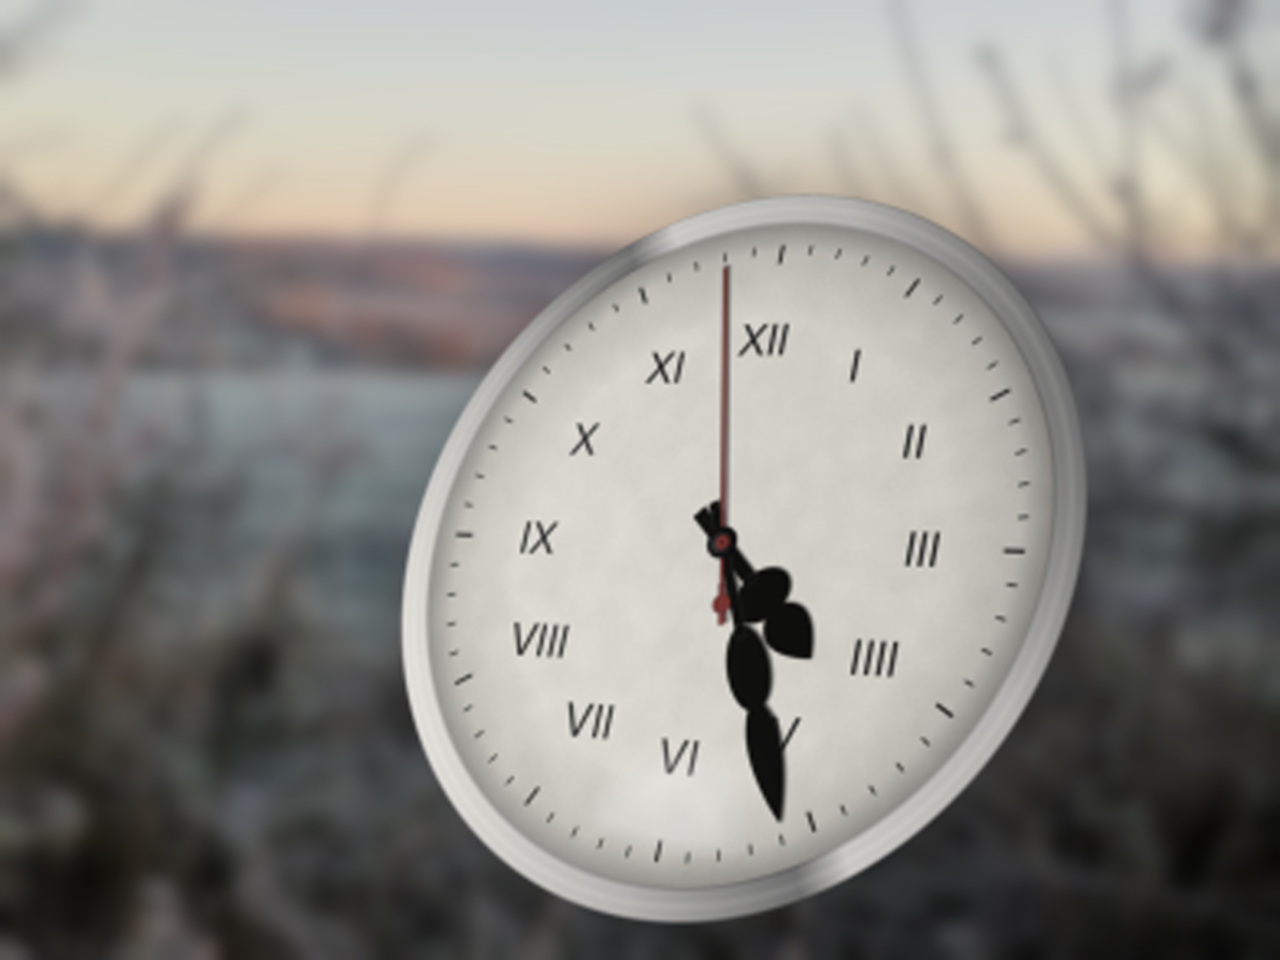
4:25:58
